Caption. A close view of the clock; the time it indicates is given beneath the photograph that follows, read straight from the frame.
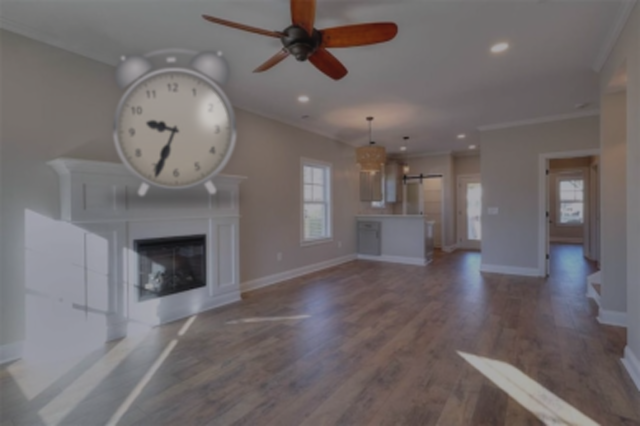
9:34
